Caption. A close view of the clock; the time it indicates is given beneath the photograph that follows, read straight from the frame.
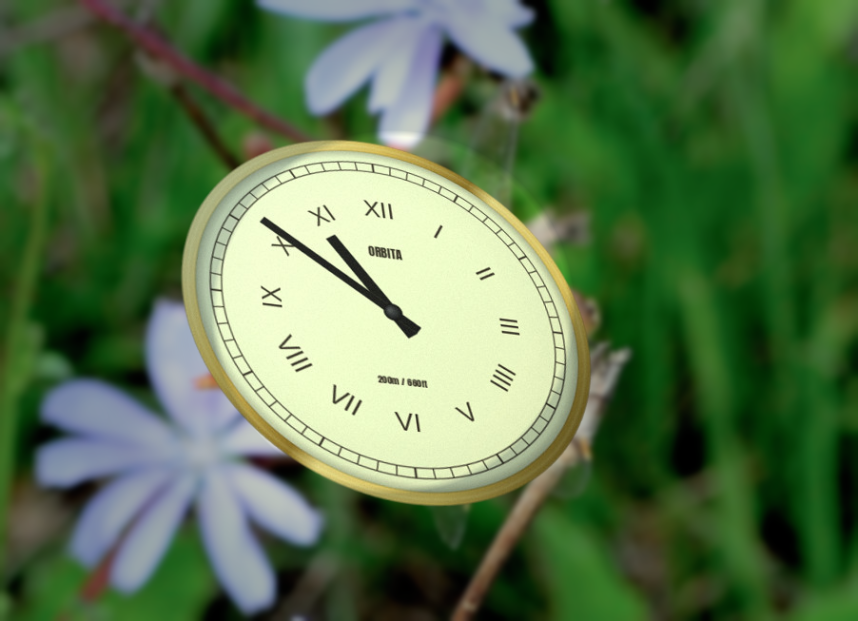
10:51
